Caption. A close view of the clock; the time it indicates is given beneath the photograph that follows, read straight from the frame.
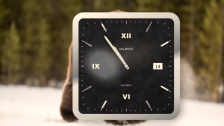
10:54
